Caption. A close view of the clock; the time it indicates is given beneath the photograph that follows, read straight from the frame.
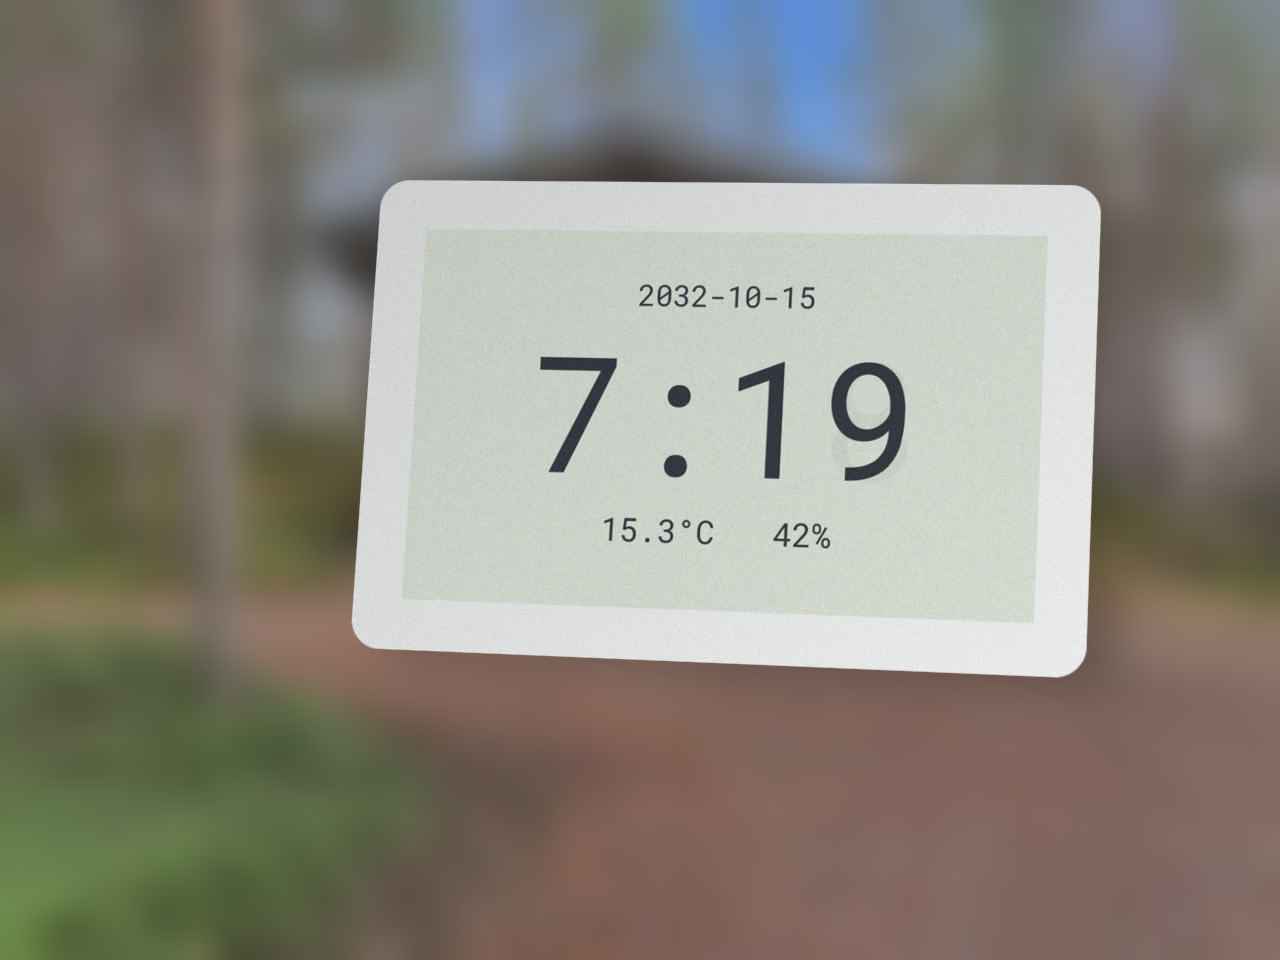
7:19
